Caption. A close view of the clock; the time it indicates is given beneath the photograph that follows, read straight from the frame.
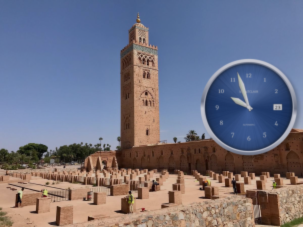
9:57
